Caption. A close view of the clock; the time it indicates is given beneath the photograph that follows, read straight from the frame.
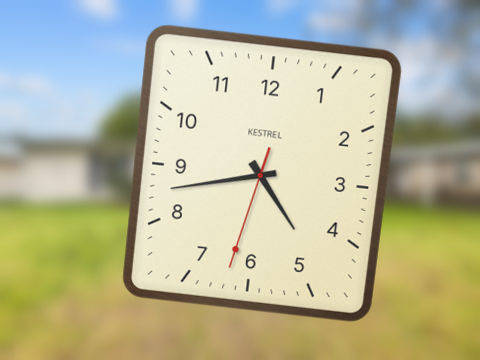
4:42:32
